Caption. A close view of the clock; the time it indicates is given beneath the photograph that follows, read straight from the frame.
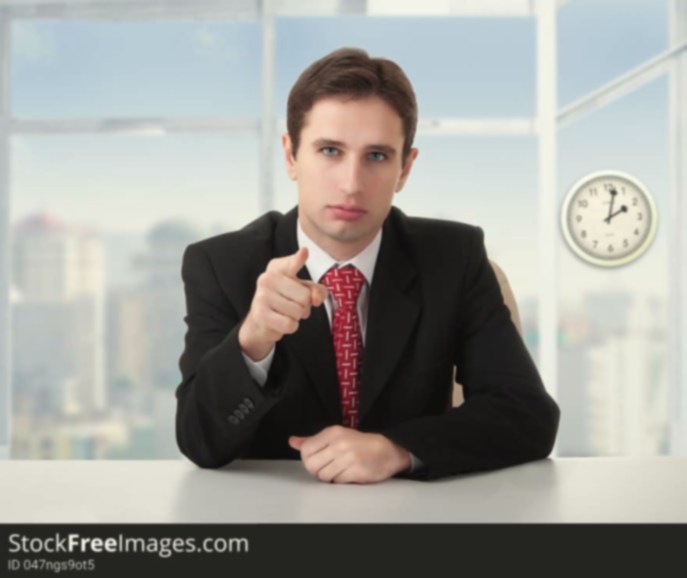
2:02
